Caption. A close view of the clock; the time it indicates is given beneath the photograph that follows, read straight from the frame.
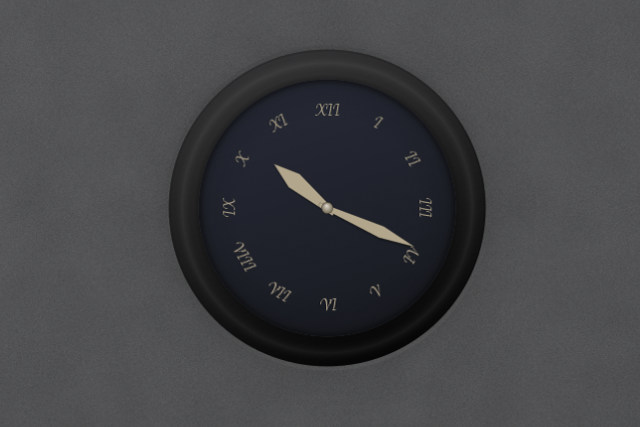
10:19
